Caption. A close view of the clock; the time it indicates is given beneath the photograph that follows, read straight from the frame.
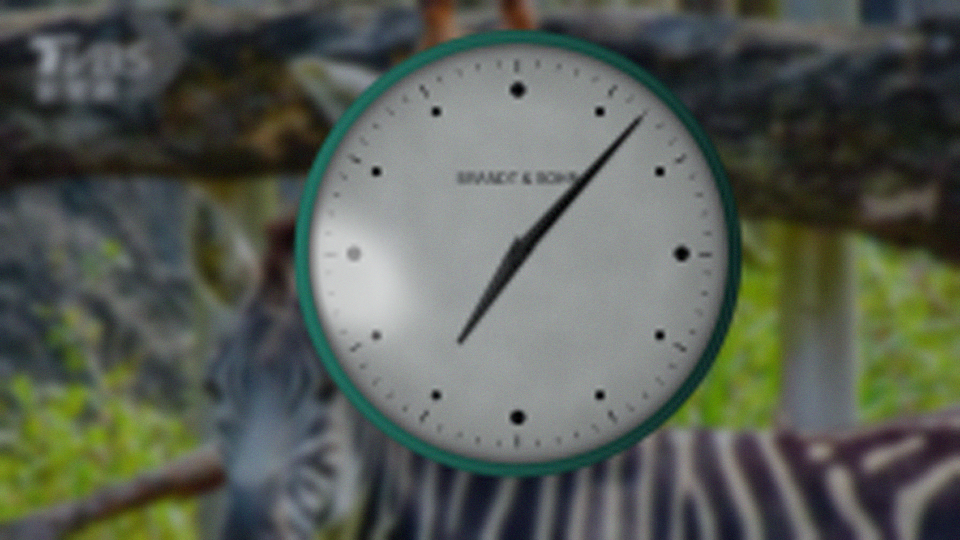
7:07
